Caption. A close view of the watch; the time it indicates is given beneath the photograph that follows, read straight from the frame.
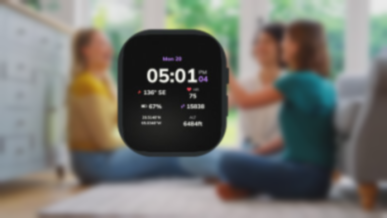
5:01
